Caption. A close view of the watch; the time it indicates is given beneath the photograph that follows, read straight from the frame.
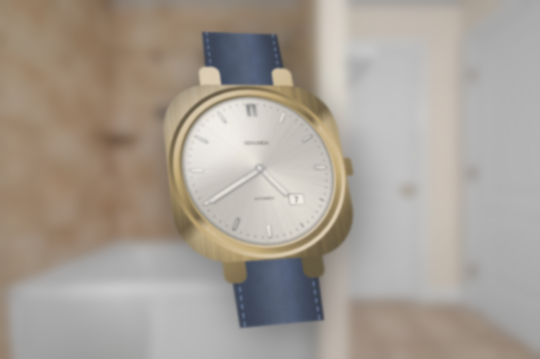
4:40
